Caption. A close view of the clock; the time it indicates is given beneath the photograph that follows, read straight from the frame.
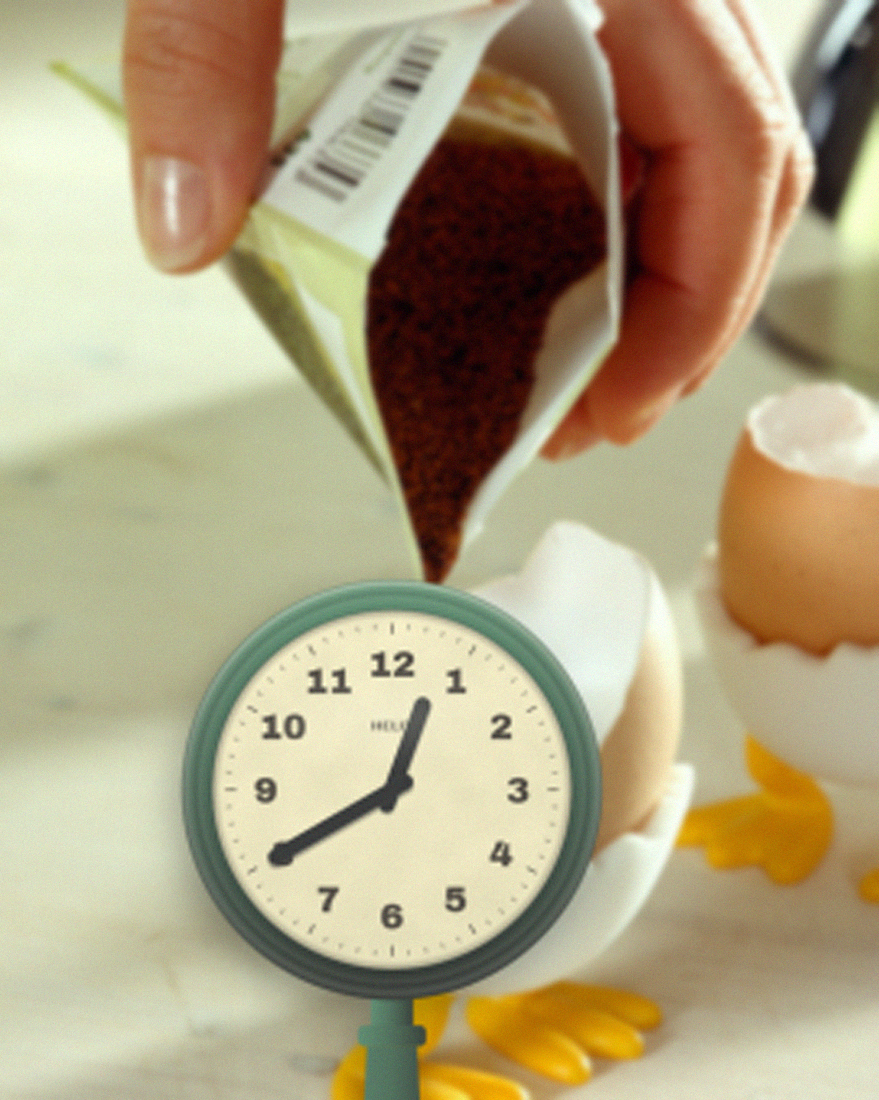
12:40
